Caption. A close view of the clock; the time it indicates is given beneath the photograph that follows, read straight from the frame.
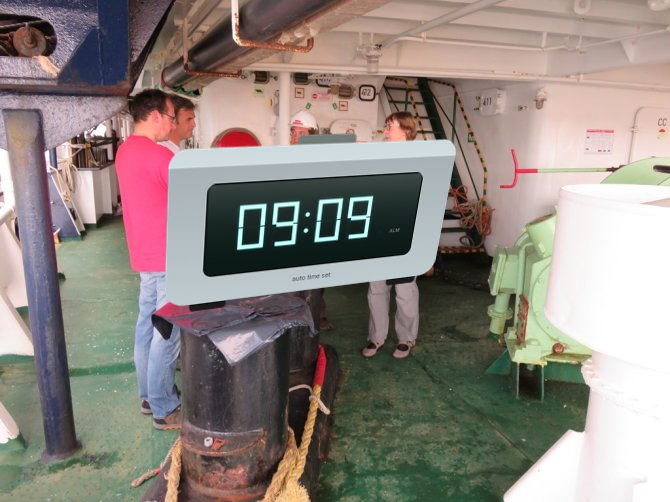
9:09
